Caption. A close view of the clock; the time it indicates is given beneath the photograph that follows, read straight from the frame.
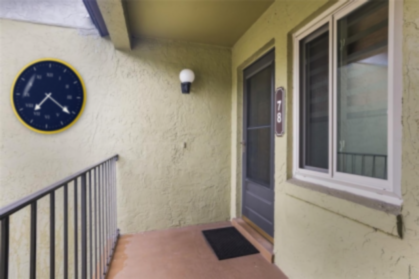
7:21
